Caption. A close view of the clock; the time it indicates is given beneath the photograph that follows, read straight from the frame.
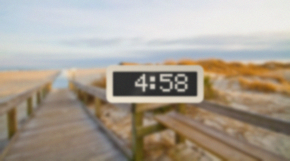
4:58
